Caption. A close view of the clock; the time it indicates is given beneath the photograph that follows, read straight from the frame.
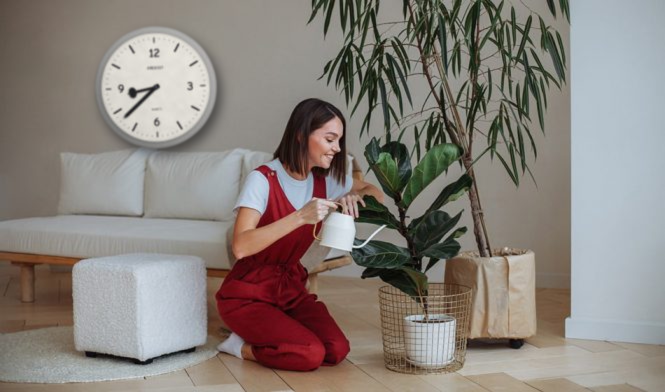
8:38
